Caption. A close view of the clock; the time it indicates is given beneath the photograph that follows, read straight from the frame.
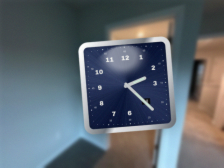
2:23
